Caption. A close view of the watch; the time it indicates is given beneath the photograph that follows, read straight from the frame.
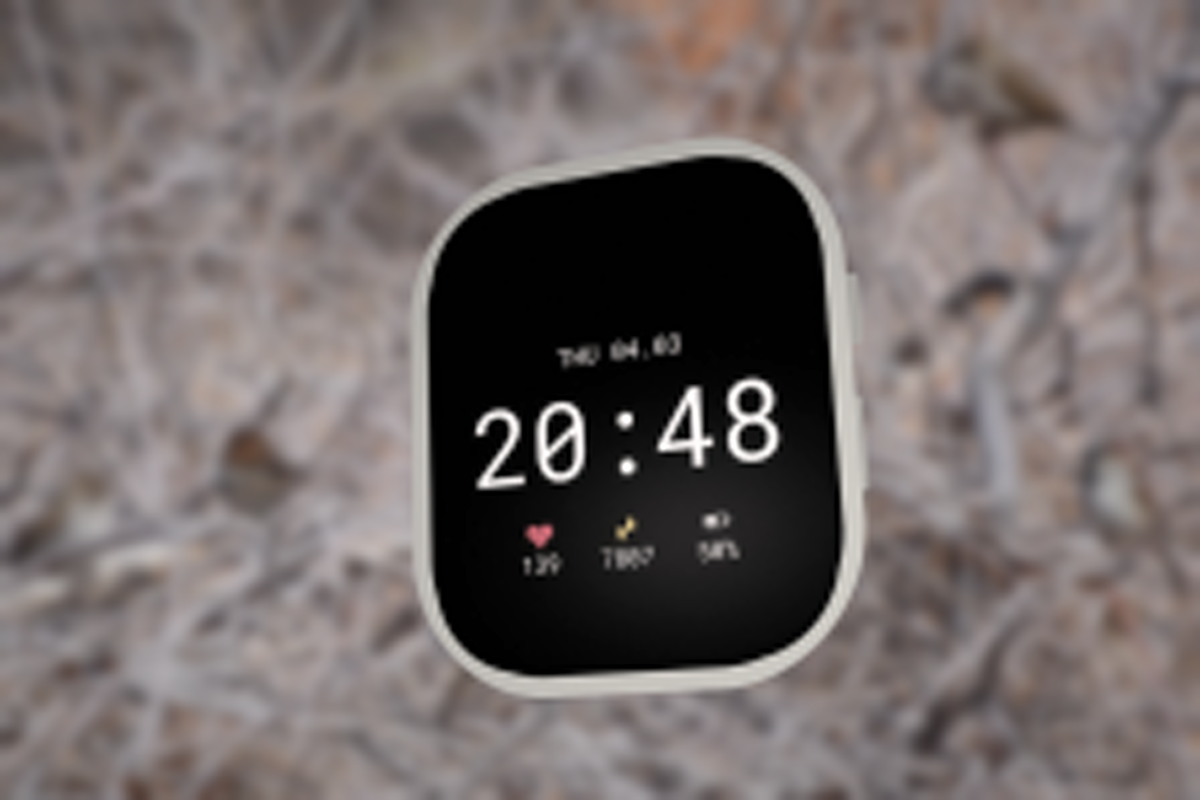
20:48
